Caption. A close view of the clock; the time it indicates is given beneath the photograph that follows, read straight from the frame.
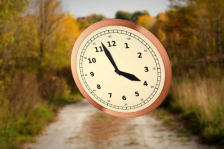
3:57
